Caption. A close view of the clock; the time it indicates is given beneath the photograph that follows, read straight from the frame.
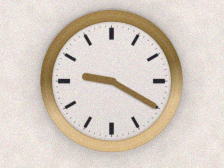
9:20
